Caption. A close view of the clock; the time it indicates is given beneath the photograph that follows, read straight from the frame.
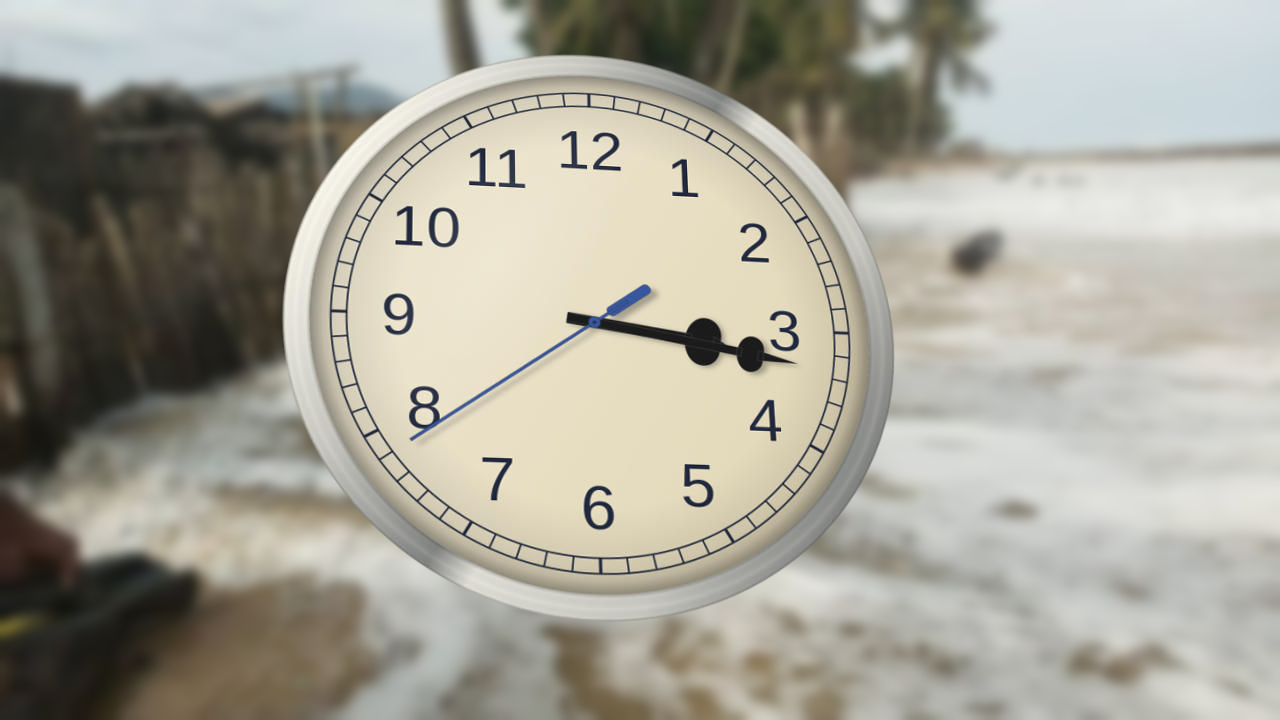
3:16:39
